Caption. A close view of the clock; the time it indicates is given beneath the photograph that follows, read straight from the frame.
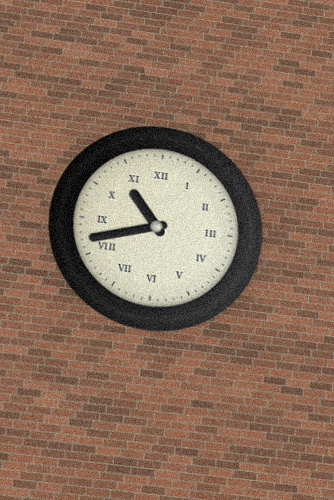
10:42
